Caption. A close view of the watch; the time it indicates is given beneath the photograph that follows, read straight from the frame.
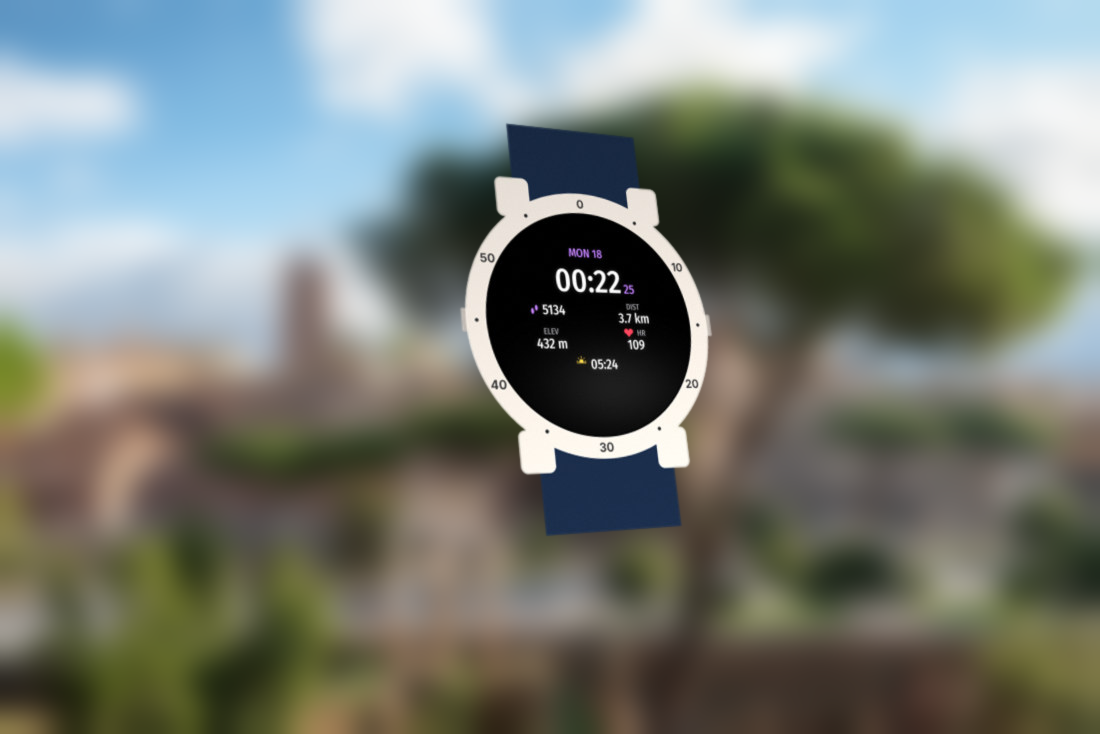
0:22:25
